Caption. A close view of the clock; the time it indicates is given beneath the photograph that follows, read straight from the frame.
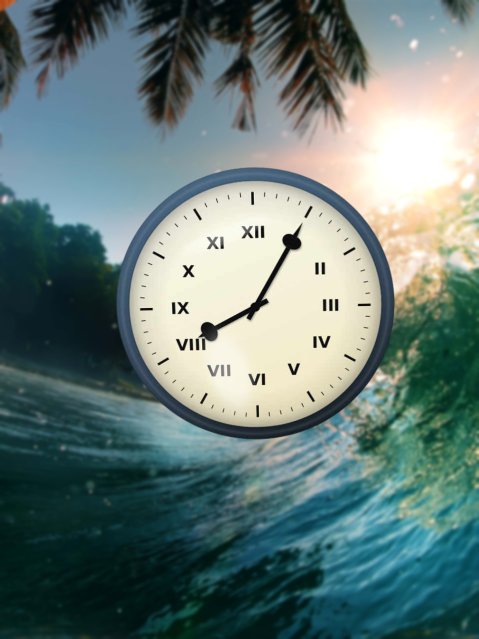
8:05
